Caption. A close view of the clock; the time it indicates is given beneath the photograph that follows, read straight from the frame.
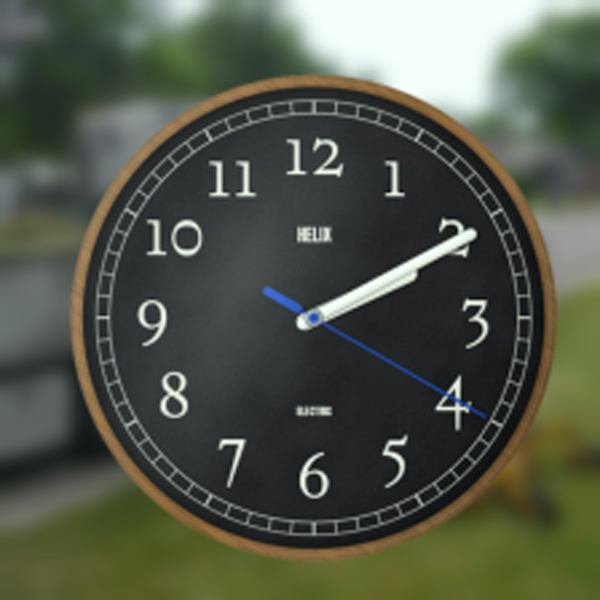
2:10:20
